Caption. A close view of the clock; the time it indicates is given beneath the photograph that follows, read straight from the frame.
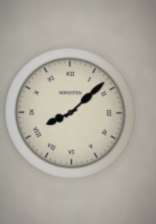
8:08
